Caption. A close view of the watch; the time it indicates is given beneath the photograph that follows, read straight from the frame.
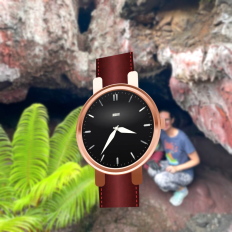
3:36
